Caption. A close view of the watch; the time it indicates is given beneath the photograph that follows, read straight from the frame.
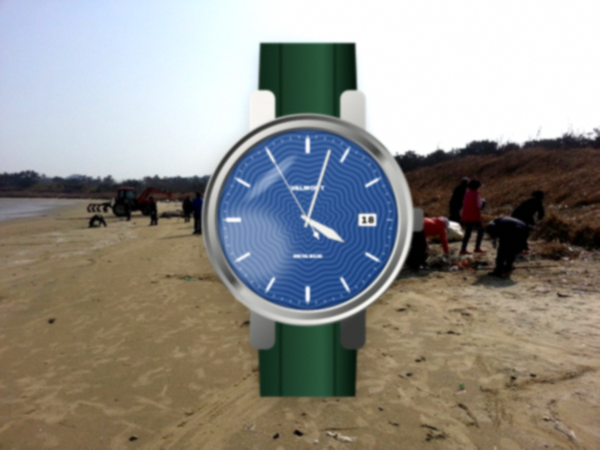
4:02:55
